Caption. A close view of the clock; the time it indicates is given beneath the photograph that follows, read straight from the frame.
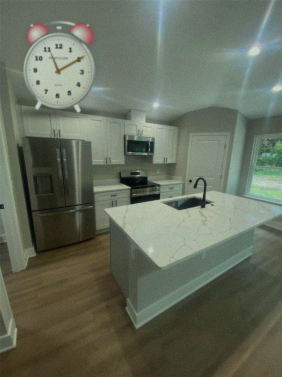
11:10
